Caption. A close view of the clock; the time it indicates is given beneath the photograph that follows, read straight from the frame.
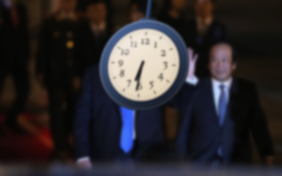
6:31
